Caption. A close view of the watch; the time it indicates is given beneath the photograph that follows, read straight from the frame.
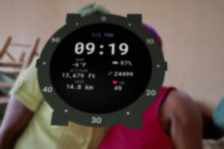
9:19
